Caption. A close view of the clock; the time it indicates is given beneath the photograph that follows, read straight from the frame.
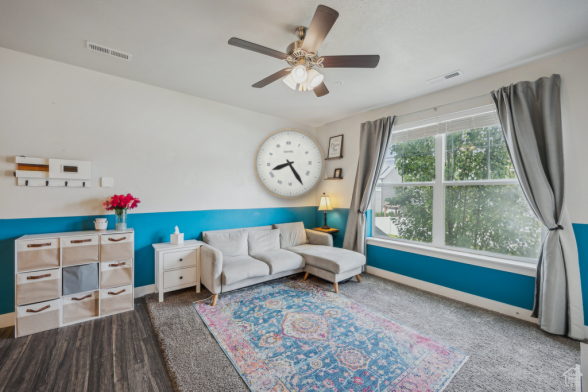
8:25
